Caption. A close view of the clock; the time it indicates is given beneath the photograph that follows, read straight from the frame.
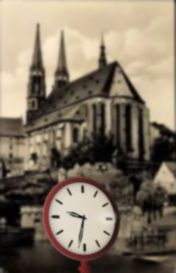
9:32
